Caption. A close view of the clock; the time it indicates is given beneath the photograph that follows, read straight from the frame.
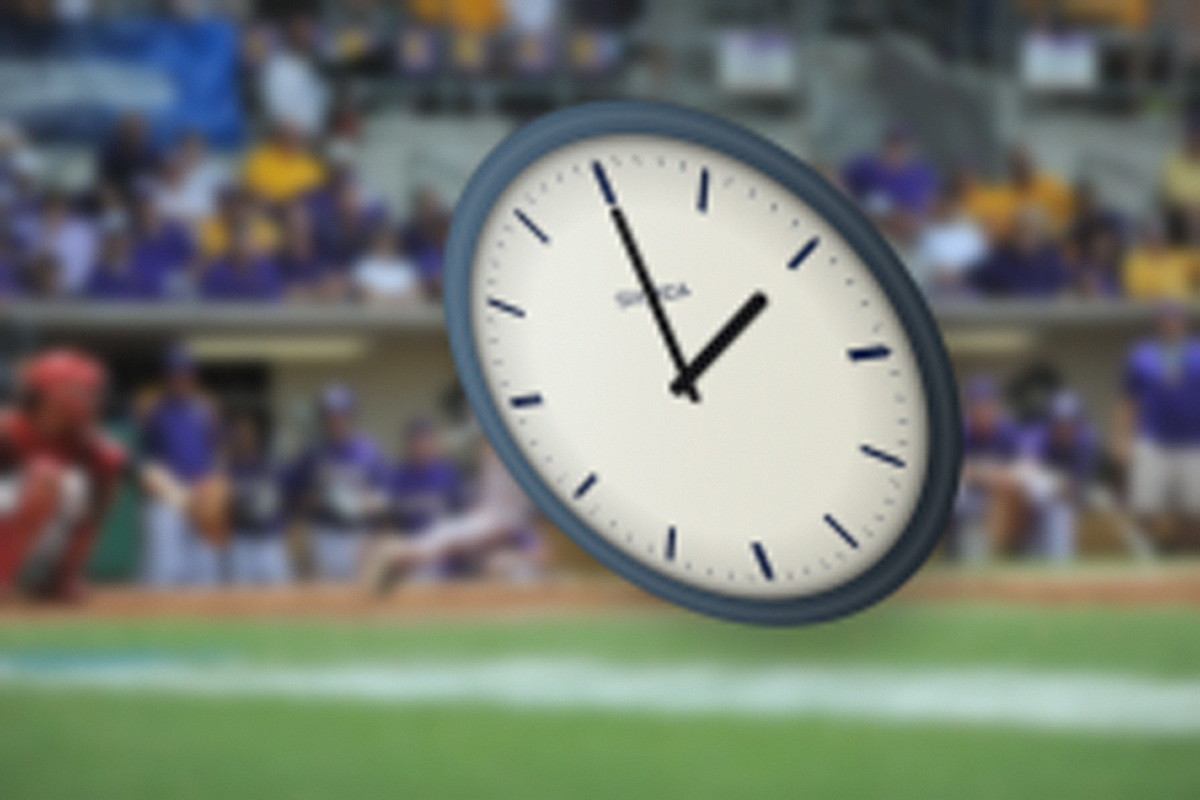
2:00
